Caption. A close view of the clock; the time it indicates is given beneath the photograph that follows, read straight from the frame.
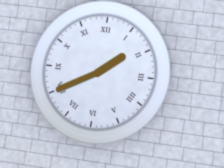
1:40
